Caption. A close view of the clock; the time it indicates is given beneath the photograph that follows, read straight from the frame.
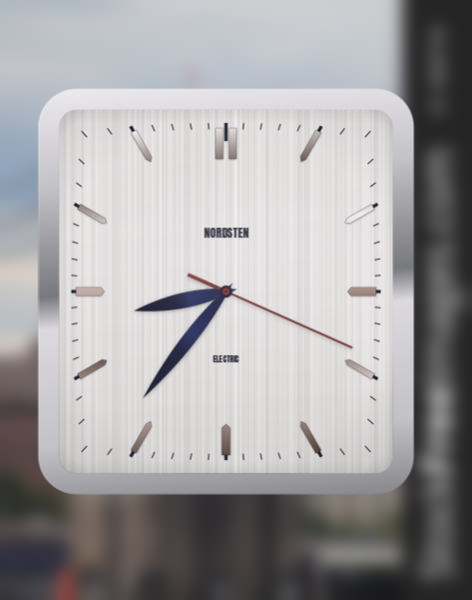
8:36:19
